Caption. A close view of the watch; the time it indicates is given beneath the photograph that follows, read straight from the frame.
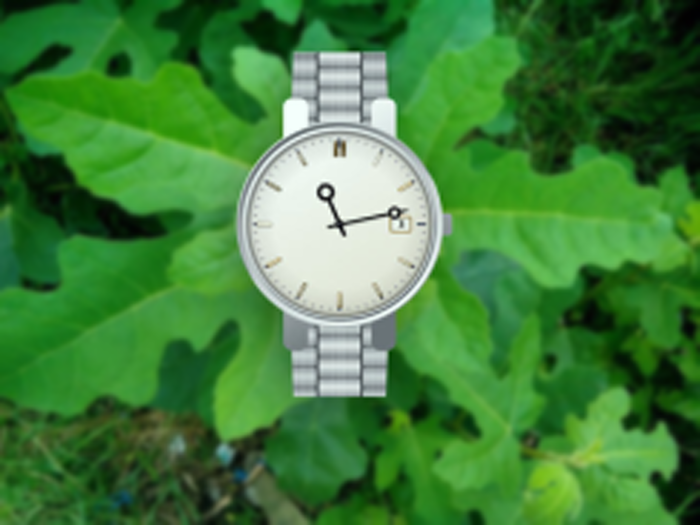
11:13
